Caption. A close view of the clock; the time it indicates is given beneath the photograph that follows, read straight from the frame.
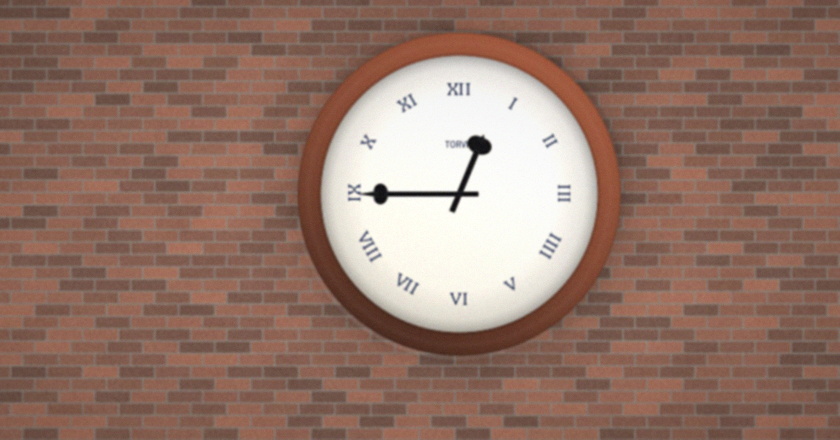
12:45
